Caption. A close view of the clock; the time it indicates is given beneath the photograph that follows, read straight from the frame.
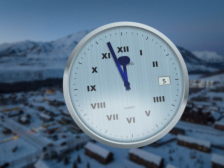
11:57
